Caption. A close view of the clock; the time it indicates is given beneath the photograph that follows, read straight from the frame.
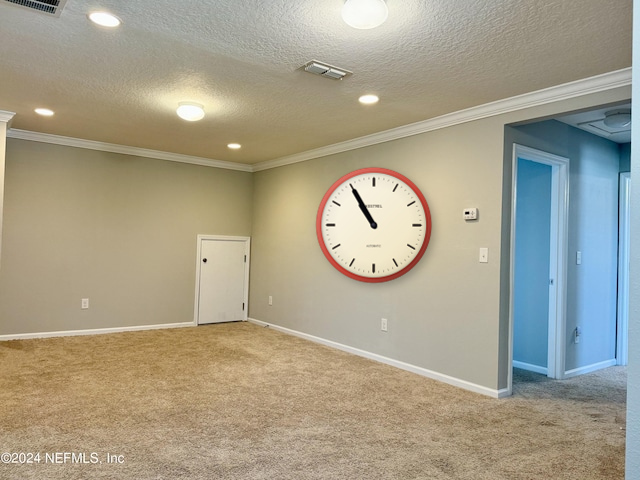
10:55
